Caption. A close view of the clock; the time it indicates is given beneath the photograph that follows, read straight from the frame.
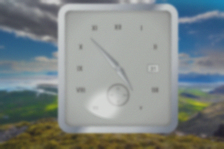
4:53
